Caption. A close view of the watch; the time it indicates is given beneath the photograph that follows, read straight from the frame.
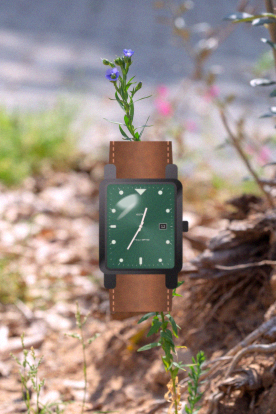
12:35
